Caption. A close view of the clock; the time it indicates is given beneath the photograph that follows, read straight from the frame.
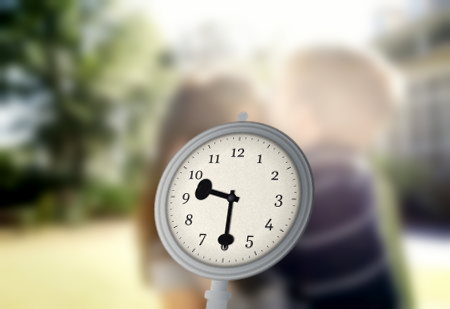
9:30
